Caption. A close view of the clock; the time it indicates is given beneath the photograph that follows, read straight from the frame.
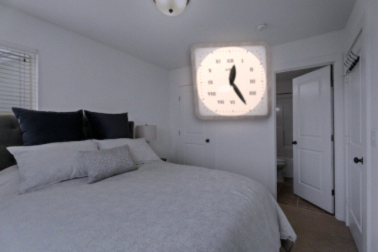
12:25
